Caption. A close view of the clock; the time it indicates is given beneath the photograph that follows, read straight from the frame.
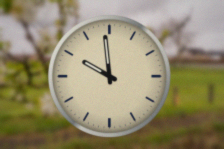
9:59
